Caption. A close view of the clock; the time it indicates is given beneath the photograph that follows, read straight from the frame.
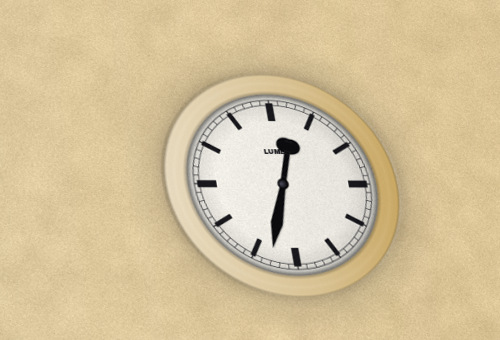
12:33
